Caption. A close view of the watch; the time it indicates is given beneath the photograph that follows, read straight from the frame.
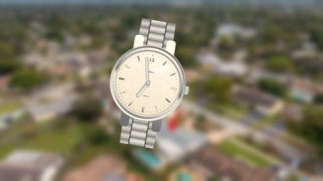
6:58
